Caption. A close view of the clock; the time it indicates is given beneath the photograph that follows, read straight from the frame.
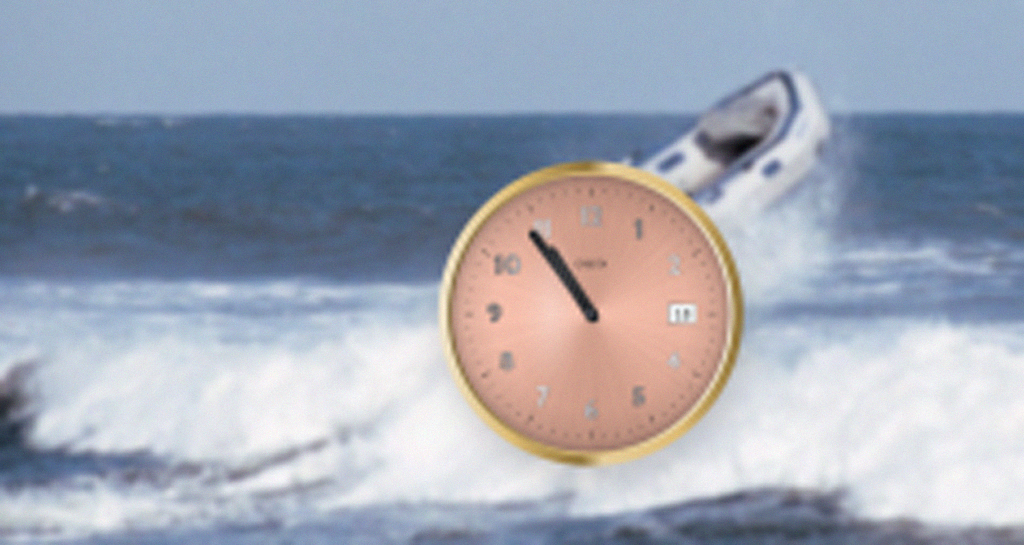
10:54
